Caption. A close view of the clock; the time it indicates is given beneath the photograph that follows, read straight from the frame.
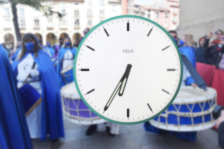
6:35
